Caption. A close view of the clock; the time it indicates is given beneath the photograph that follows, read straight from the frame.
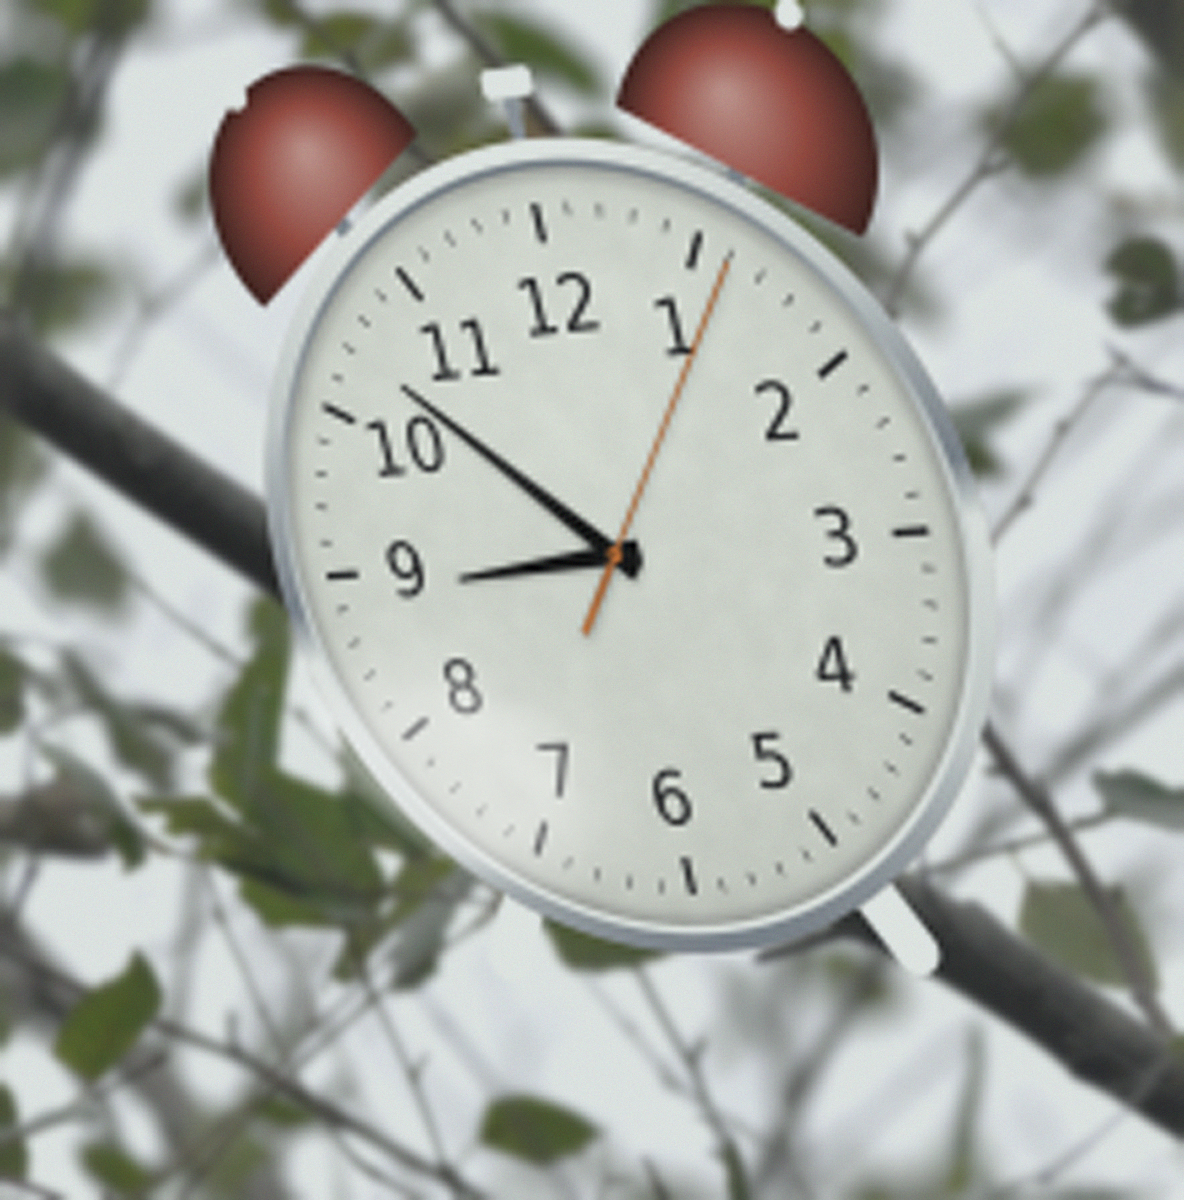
8:52:06
